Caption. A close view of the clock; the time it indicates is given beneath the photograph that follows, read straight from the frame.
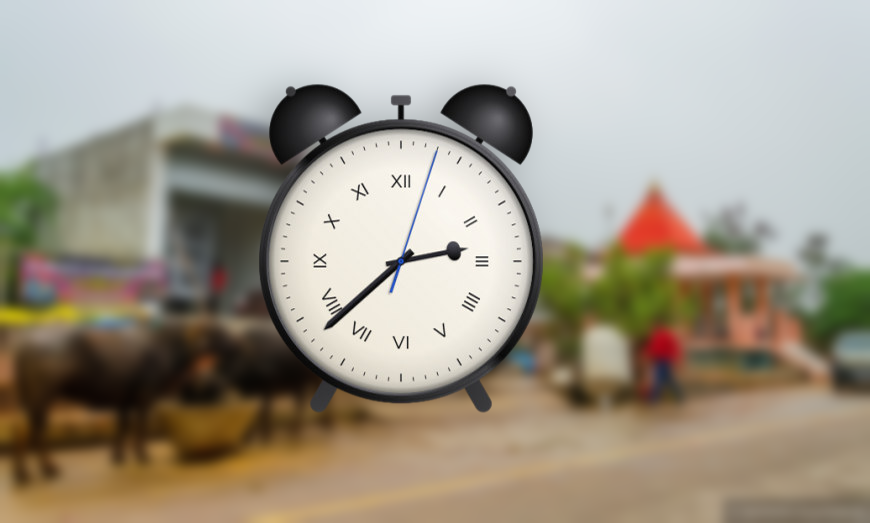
2:38:03
